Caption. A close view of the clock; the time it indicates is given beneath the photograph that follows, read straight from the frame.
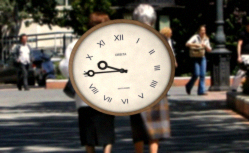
9:45
